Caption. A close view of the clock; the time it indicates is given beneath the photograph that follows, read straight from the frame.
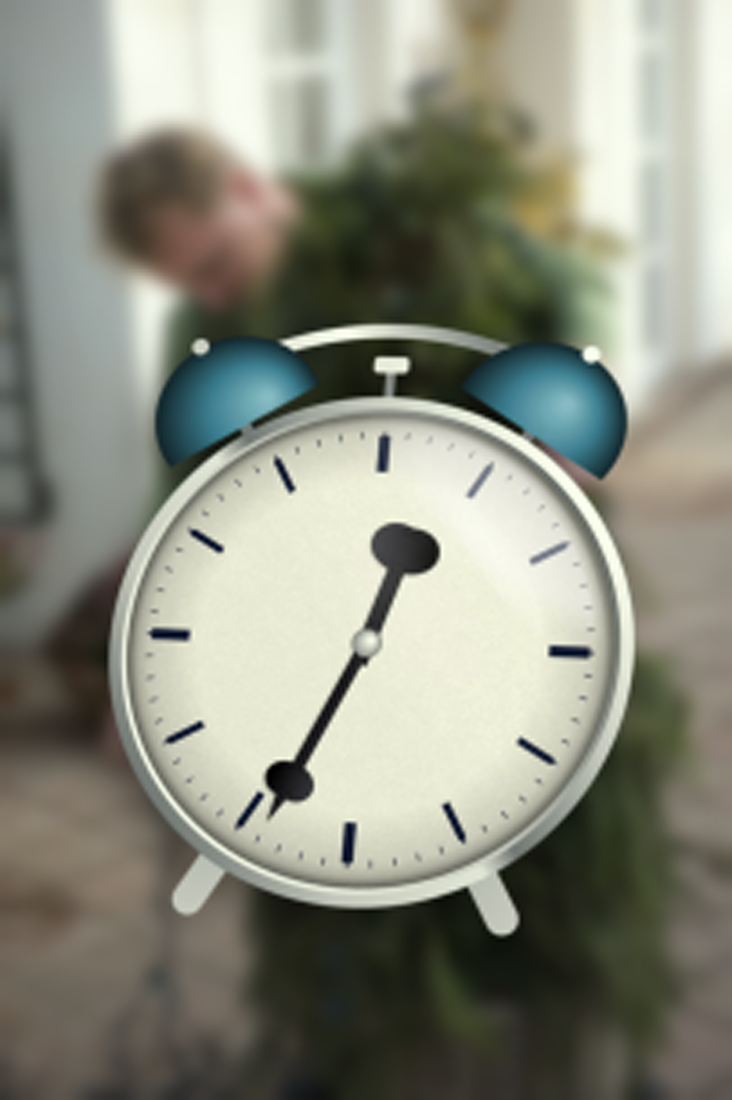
12:34
